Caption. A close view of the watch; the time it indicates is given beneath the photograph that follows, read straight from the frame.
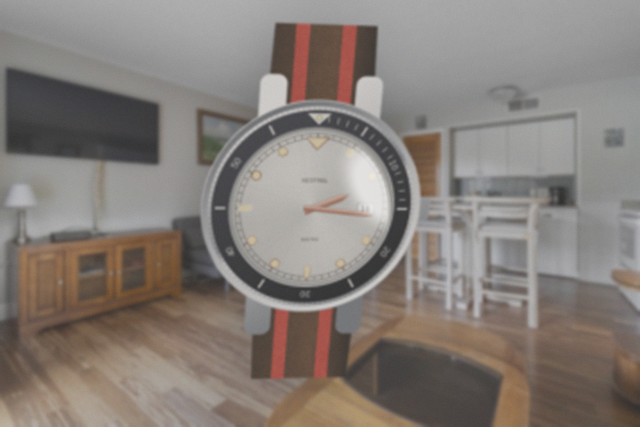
2:16
